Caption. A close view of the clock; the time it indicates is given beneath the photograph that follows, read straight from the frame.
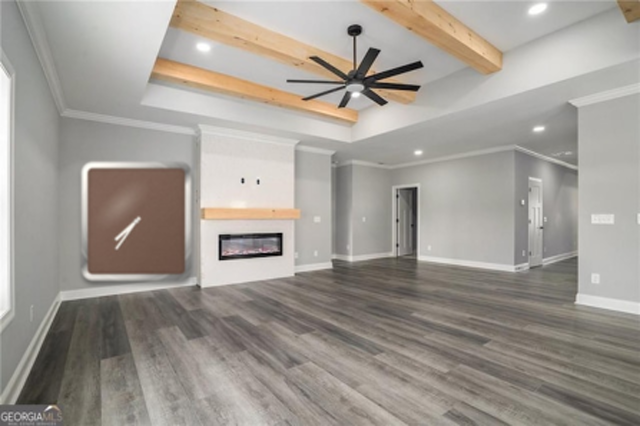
7:36
